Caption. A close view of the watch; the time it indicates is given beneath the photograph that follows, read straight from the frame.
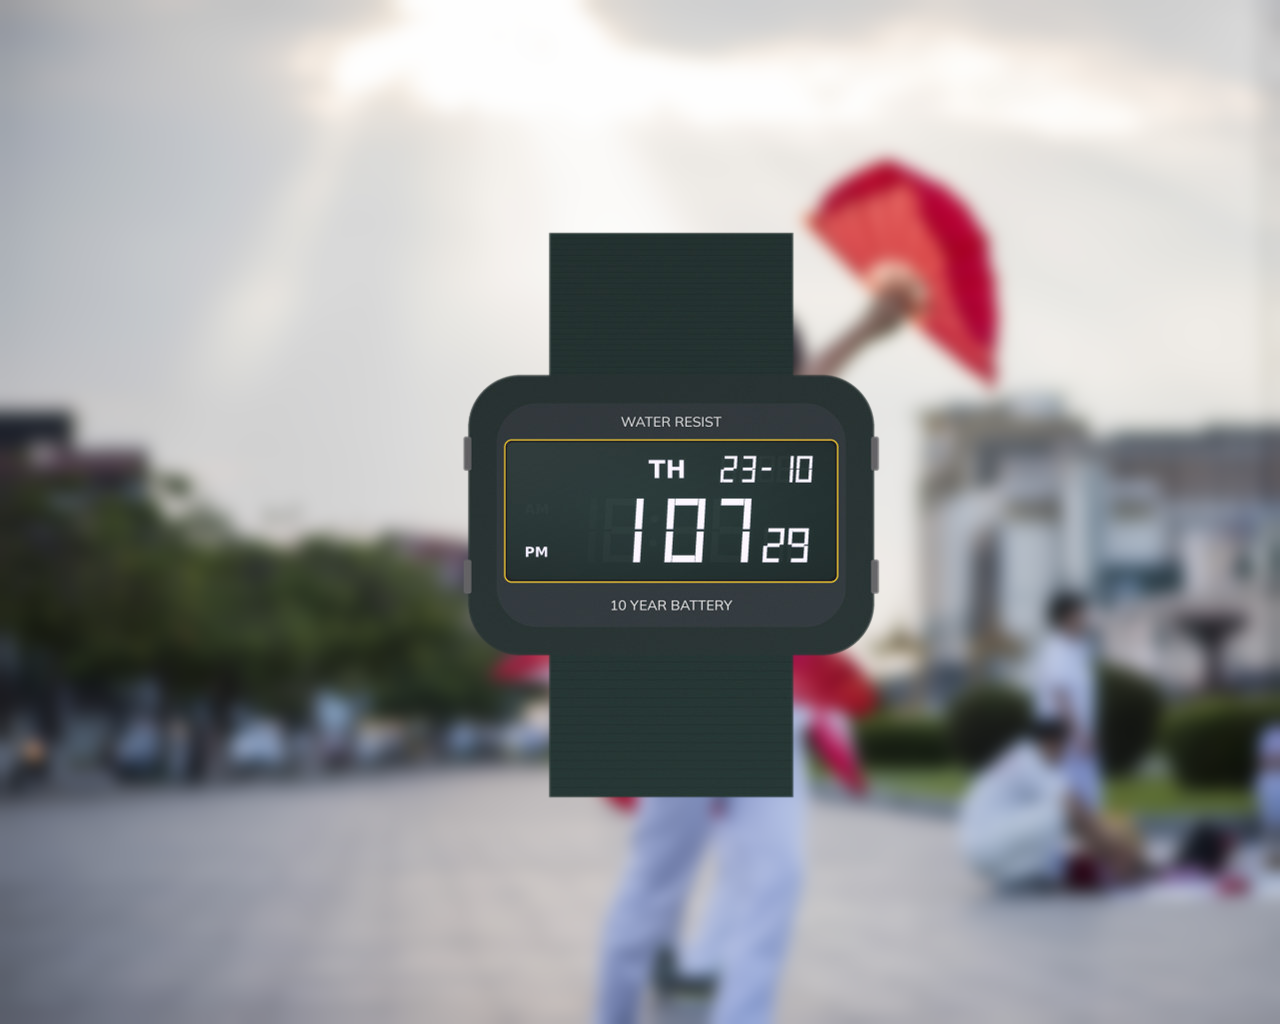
1:07:29
